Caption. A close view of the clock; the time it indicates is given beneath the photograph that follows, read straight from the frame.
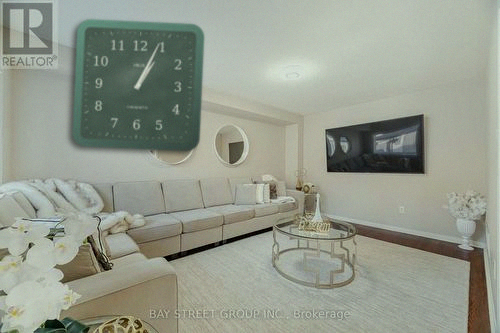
1:04
